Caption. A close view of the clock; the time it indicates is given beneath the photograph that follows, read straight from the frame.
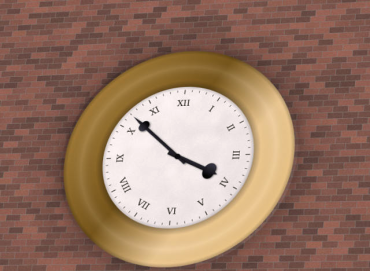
3:52
